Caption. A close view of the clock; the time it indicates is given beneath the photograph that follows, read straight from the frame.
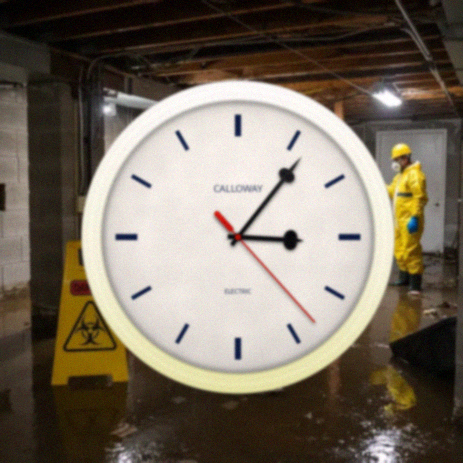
3:06:23
